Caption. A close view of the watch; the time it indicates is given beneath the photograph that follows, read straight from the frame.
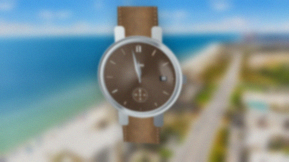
11:58
